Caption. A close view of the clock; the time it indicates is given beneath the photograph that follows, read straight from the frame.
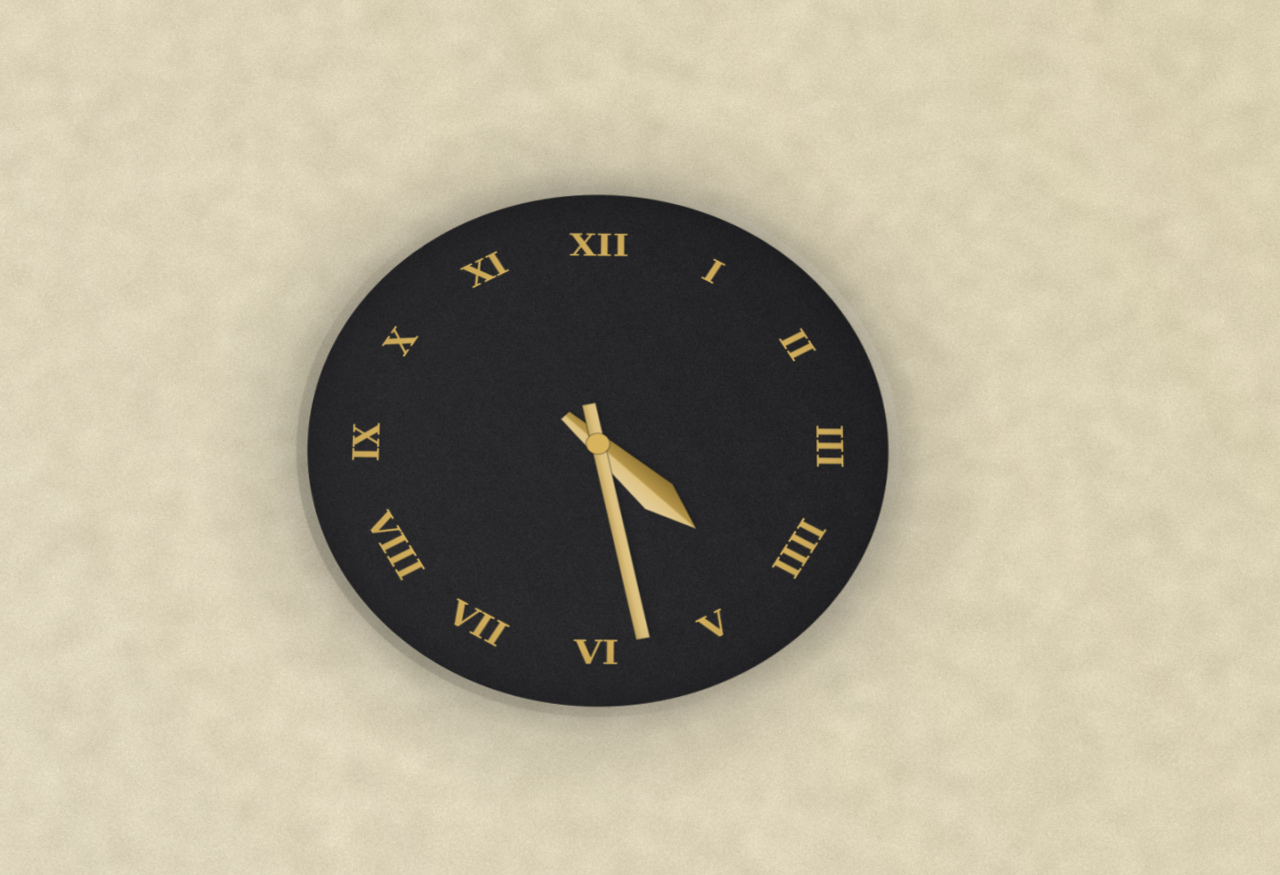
4:28
